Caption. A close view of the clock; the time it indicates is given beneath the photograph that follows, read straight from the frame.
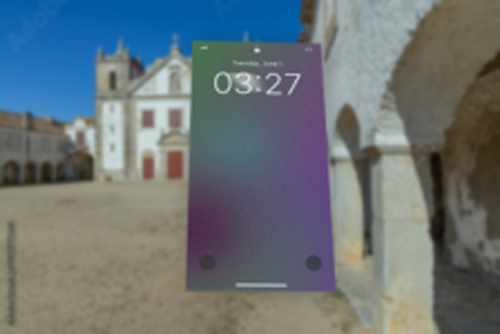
3:27
